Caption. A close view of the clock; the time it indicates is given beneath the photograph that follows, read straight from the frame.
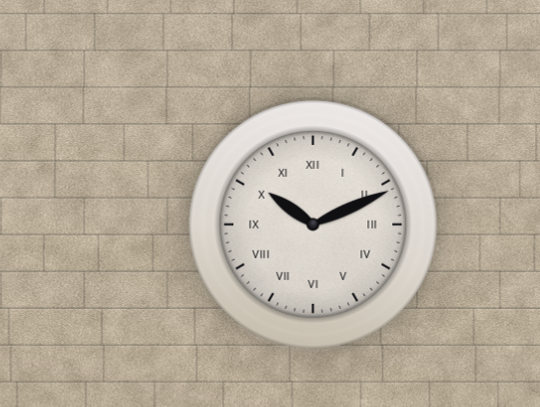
10:11
